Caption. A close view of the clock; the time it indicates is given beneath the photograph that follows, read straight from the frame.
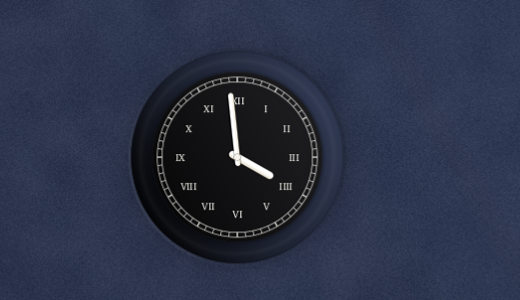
3:59
